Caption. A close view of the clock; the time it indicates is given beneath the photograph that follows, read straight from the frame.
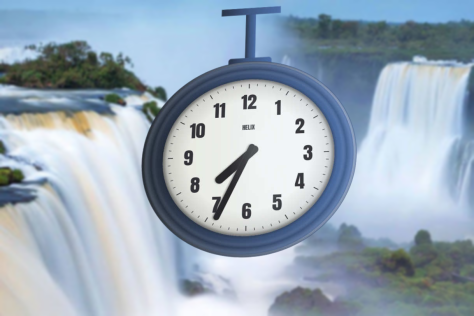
7:34
